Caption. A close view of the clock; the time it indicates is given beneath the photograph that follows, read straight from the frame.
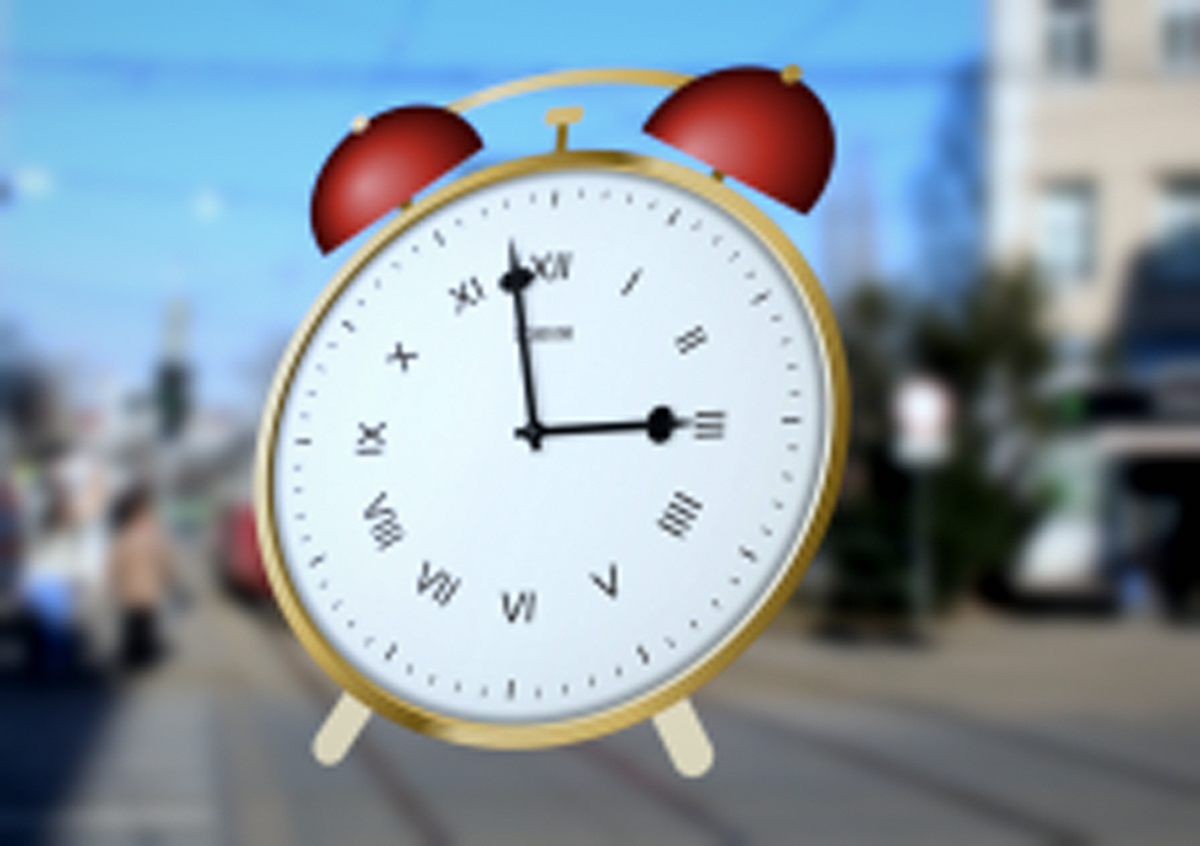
2:58
